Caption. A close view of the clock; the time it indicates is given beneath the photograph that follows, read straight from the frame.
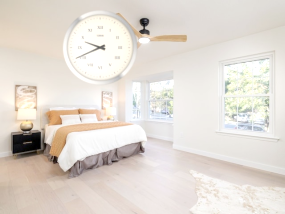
9:41
